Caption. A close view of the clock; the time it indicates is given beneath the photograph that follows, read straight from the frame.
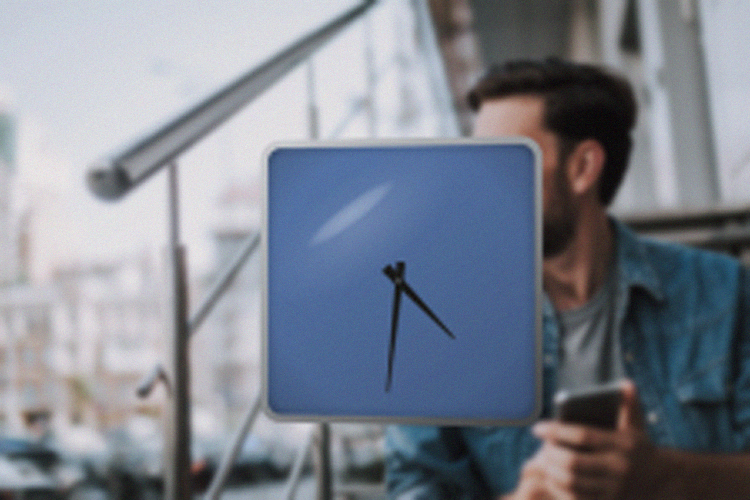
4:31
